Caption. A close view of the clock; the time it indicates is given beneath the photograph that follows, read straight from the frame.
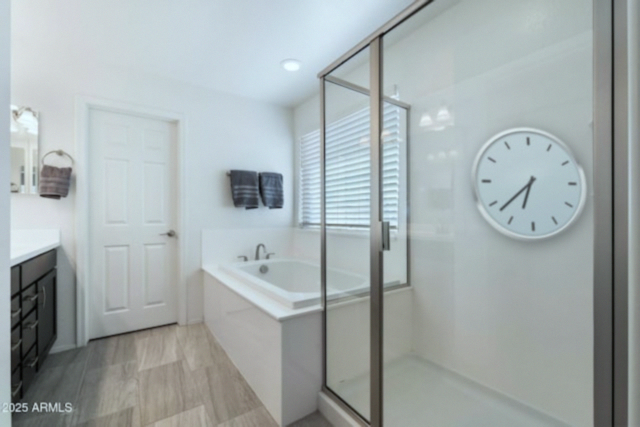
6:38
